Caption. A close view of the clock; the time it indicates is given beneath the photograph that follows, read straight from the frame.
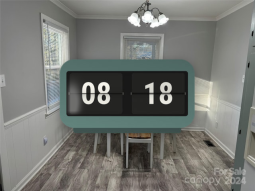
8:18
